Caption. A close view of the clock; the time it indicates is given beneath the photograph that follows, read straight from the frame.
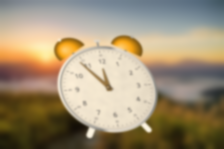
11:54
